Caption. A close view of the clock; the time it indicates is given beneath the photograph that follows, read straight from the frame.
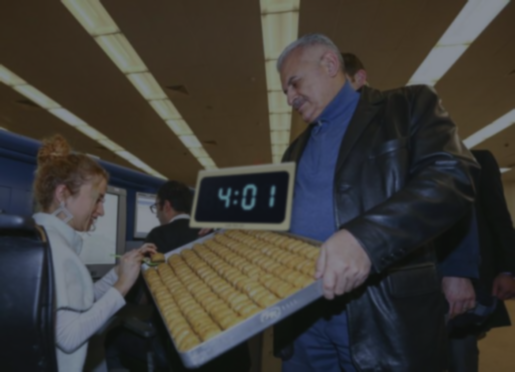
4:01
